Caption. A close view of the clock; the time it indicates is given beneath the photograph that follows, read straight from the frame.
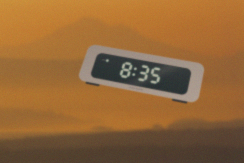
8:35
